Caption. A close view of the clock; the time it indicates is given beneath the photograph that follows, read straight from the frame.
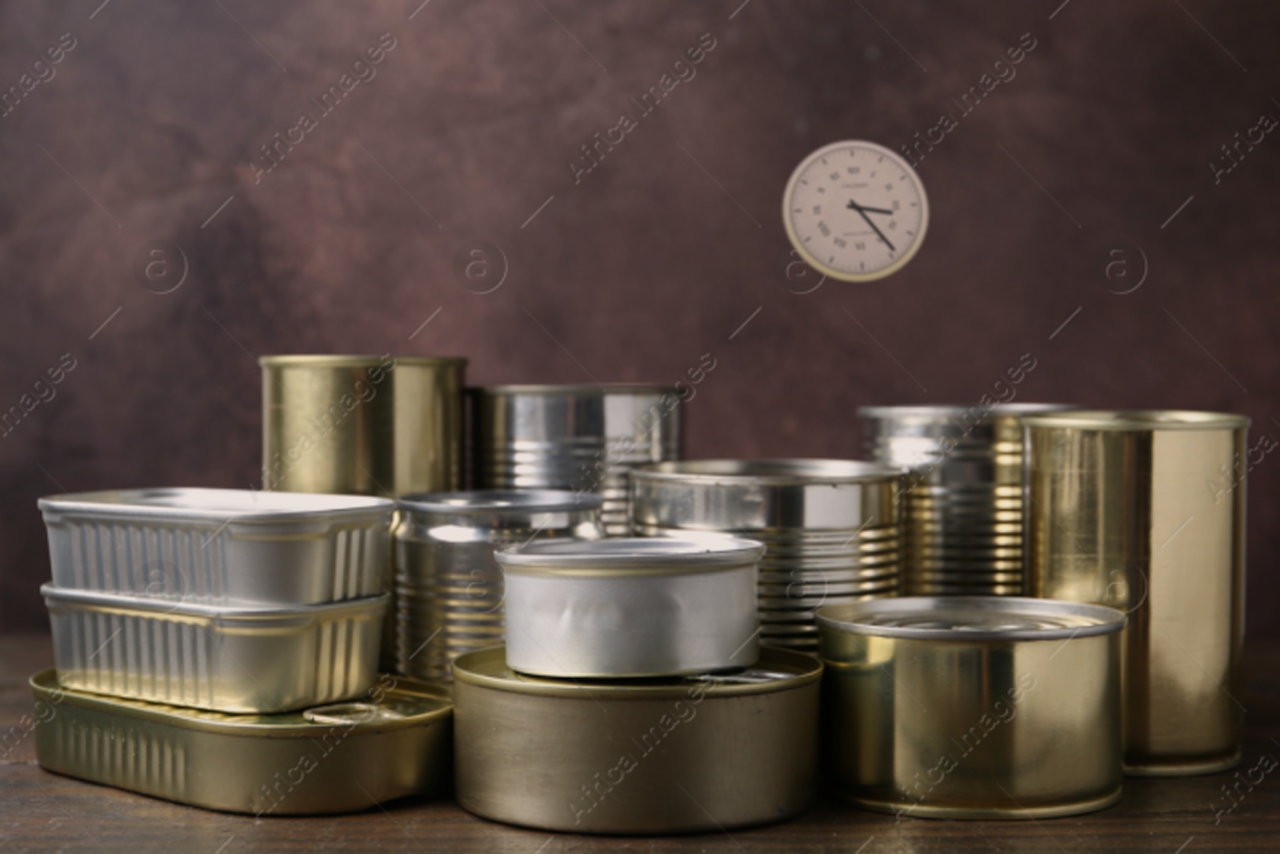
3:24
